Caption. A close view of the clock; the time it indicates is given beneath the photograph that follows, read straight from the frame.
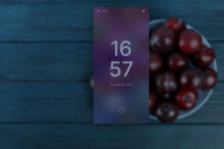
16:57
